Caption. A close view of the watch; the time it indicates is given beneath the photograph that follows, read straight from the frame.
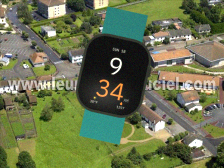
9:34
